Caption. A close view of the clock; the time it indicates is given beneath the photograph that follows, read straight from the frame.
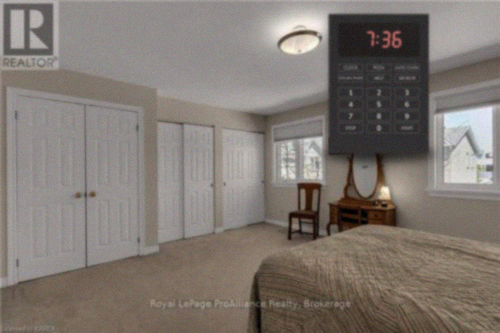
7:36
